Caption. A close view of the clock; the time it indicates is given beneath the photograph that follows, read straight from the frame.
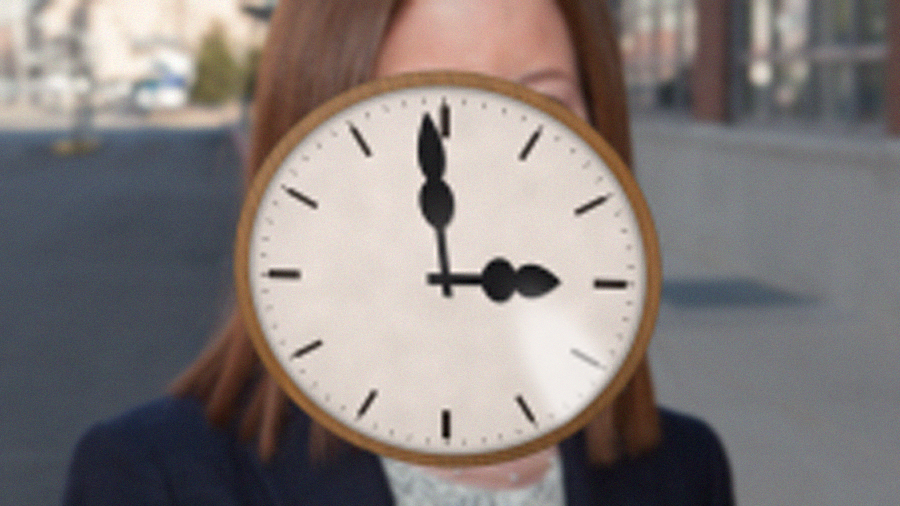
2:59
